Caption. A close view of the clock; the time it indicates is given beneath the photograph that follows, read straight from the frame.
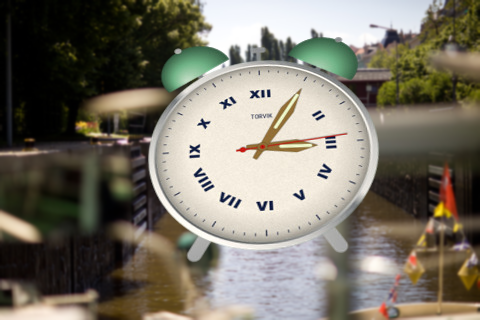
3:05:14
